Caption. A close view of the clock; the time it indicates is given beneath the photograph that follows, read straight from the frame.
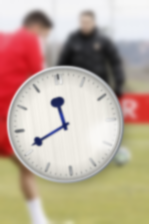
11:41
